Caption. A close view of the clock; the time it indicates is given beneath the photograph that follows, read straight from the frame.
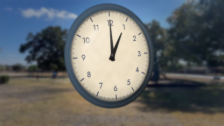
1:00
